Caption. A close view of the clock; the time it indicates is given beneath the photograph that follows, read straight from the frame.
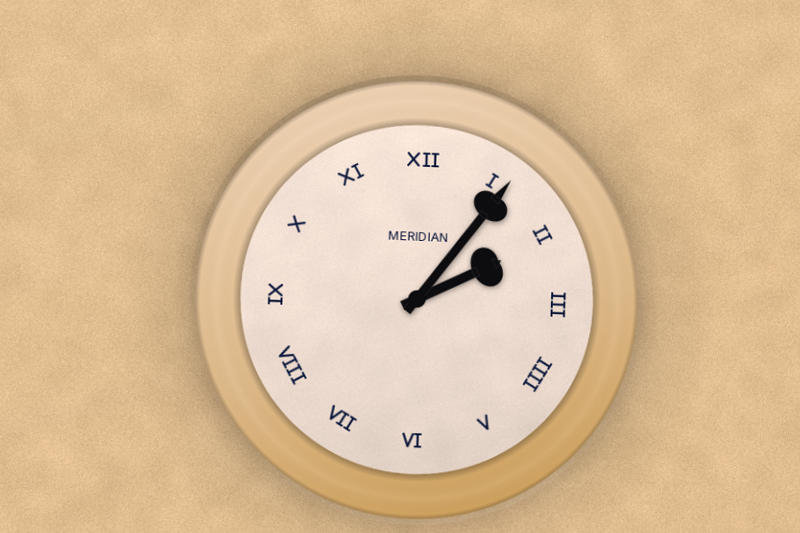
2:06
